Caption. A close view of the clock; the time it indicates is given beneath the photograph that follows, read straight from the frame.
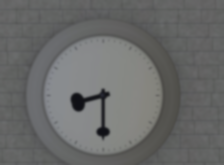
8:30
